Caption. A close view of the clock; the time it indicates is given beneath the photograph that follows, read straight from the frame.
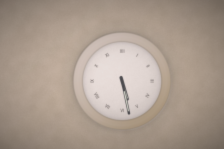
5:28
